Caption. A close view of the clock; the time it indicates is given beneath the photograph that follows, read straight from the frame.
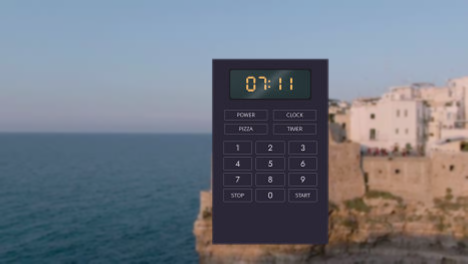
7:11
